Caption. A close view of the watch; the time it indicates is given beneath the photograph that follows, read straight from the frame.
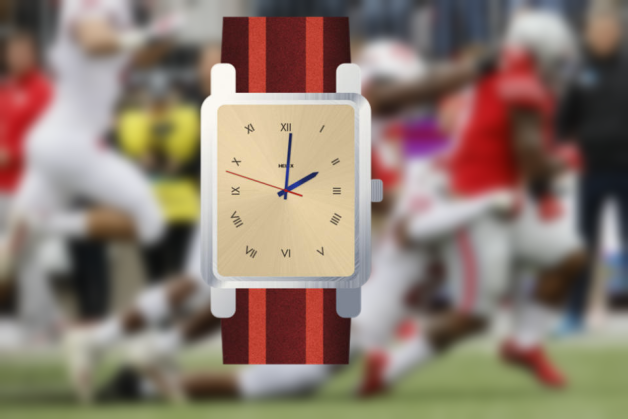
2:00:48
